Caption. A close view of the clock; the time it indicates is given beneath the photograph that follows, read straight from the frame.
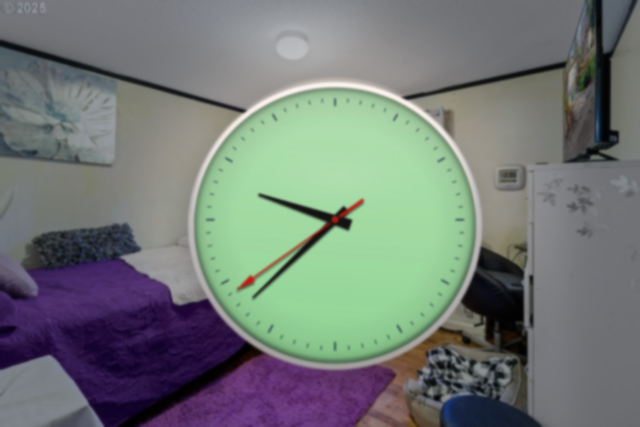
9:37:39
